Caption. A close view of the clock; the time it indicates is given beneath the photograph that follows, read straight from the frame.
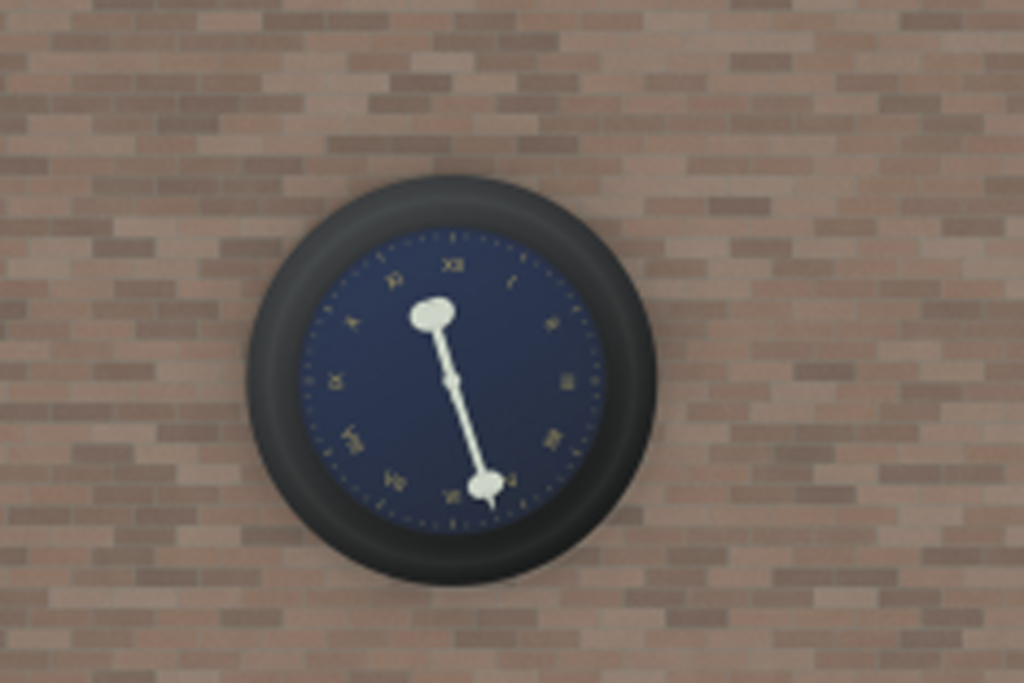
11:27
